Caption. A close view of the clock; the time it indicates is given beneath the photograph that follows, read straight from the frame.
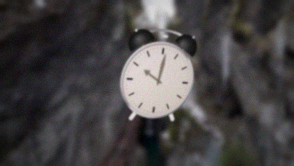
10:01
